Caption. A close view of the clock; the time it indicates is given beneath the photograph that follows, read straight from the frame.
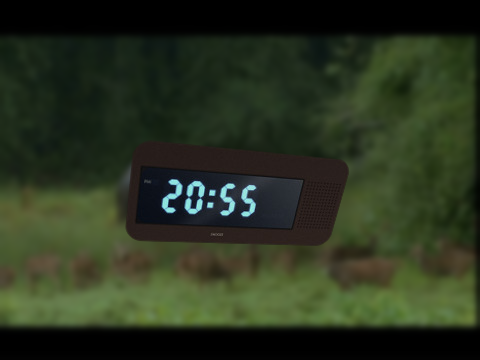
20:55
